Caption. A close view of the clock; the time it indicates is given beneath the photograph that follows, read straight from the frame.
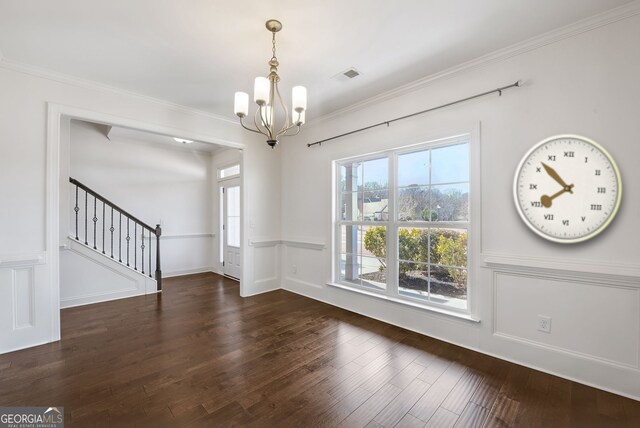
7:52
